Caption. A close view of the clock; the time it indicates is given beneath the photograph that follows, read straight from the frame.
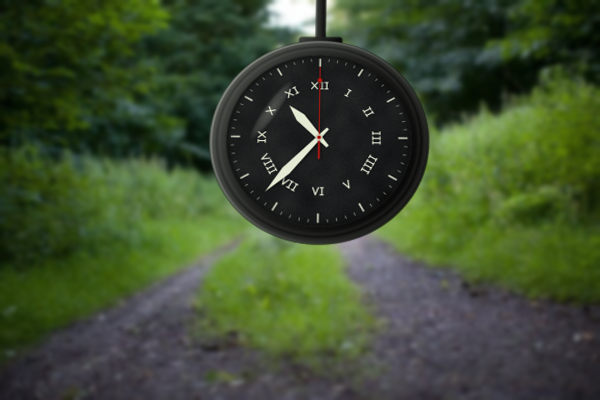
10:37:00
